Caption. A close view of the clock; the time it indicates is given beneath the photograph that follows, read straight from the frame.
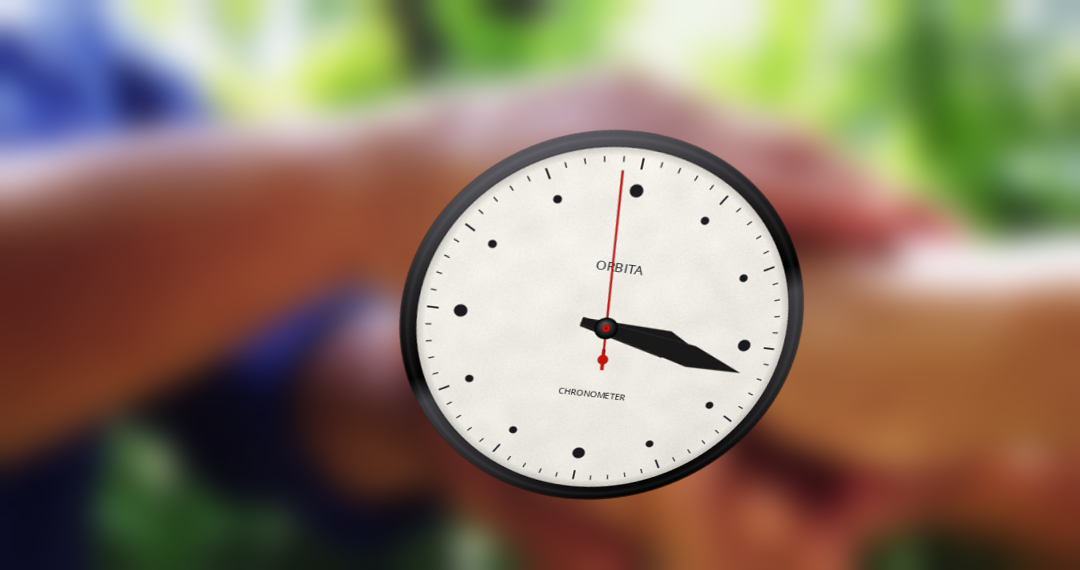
3:16:59
